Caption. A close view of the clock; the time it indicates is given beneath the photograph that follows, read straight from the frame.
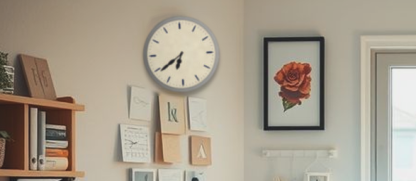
6:39
